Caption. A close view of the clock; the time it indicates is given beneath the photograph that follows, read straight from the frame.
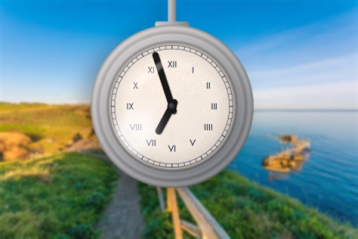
6:57
